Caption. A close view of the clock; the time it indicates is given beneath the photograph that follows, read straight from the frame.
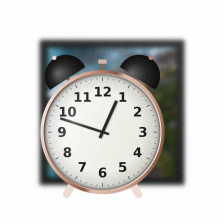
12:48
